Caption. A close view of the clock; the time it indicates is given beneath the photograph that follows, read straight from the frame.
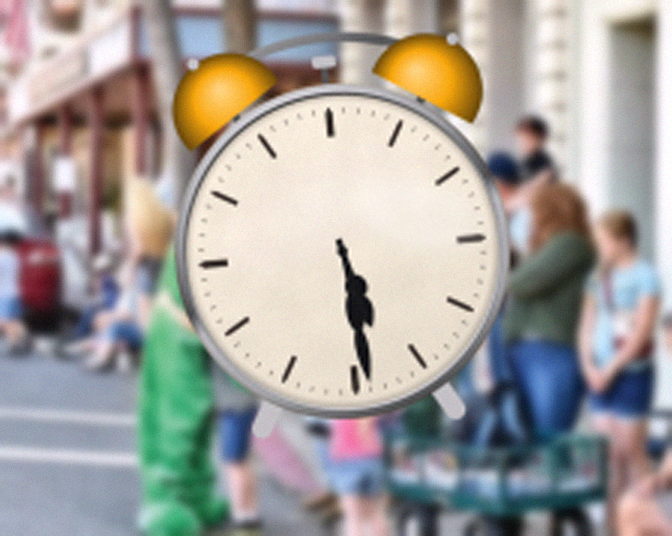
5:29
